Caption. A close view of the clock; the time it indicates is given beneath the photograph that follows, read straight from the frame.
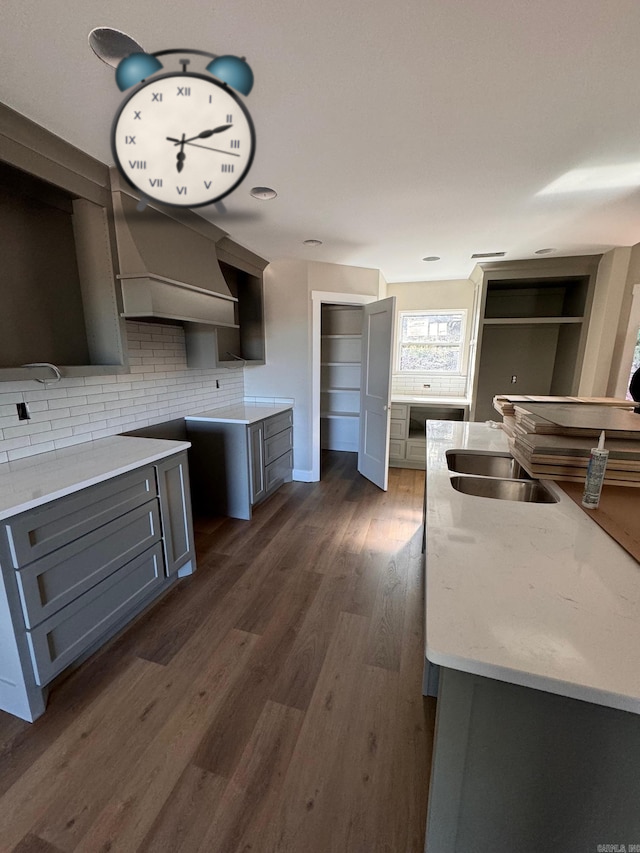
6:11:17
